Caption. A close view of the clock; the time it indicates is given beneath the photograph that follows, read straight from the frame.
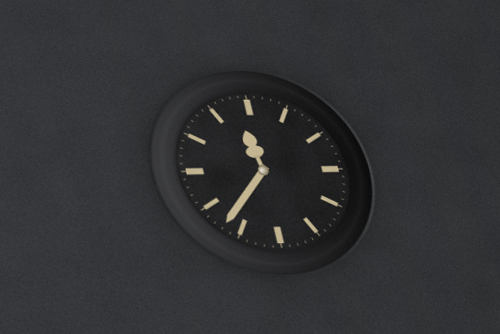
11:37
